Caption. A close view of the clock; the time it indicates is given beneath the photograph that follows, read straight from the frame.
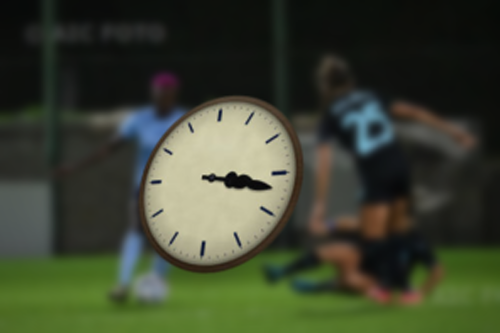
3:17
